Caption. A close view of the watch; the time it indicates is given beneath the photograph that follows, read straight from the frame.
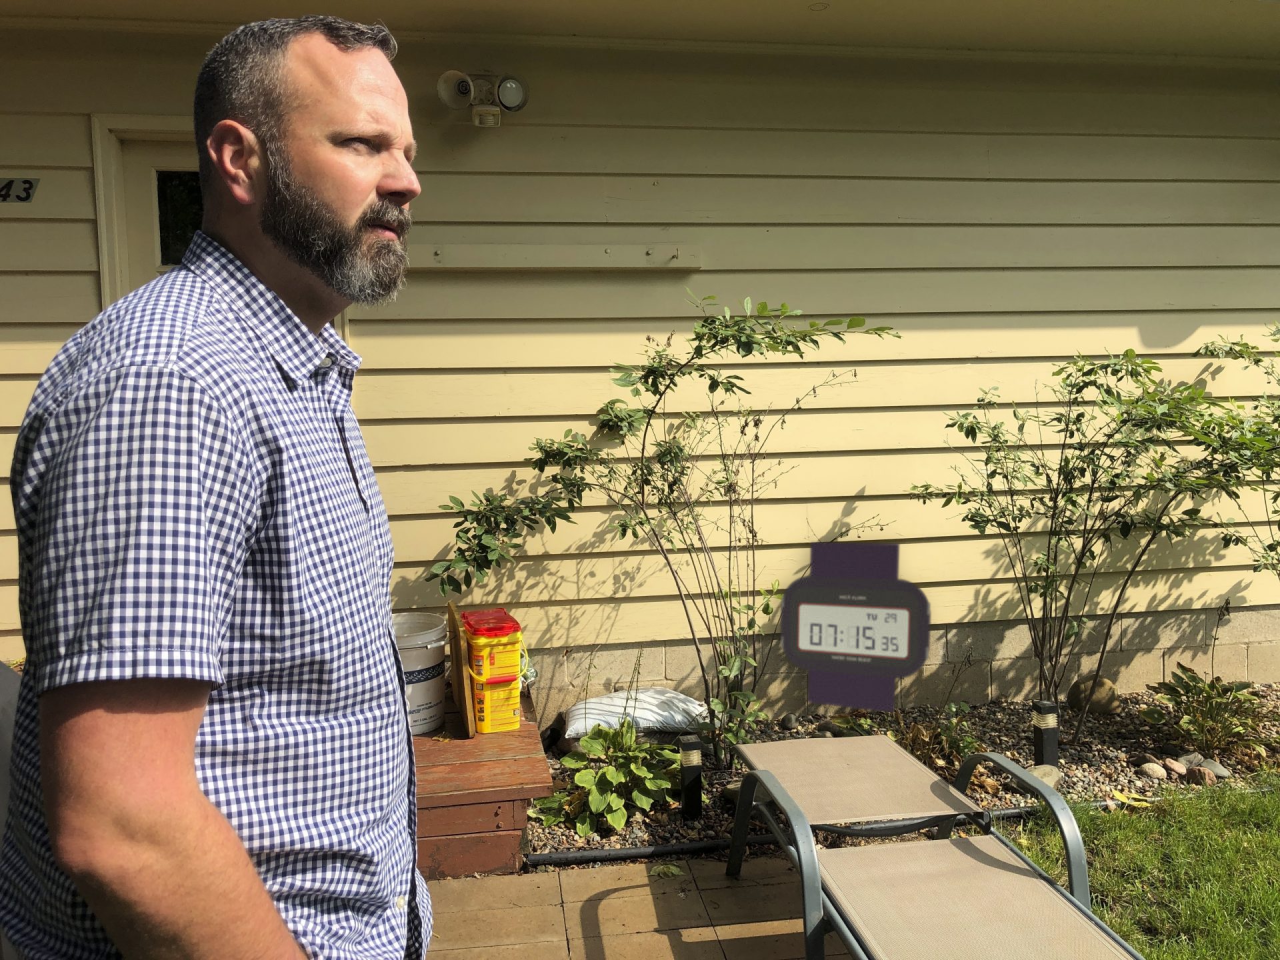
7:15:35
